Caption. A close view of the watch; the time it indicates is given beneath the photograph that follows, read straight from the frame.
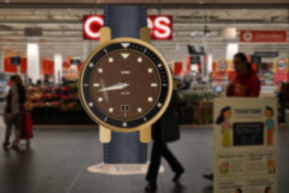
8:43
